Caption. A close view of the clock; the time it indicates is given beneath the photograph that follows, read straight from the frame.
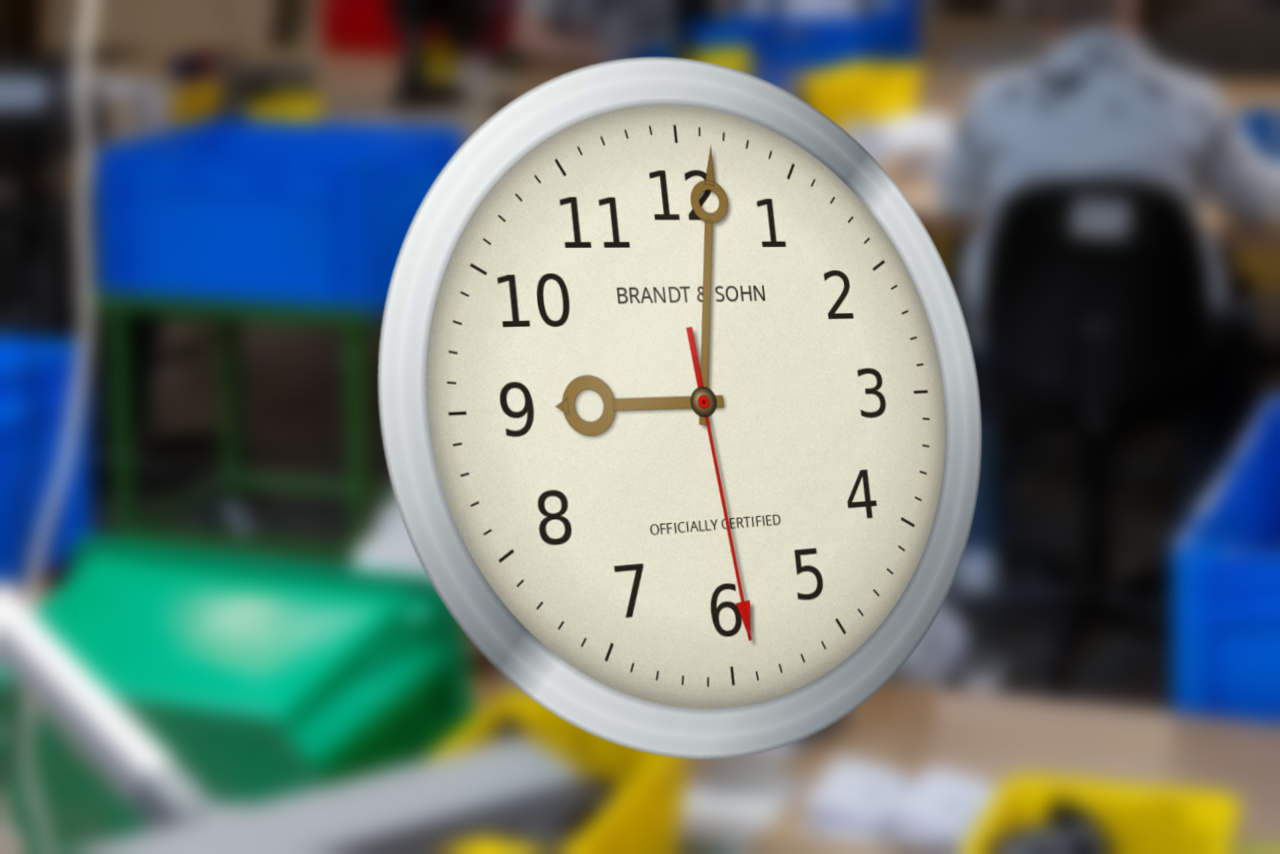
9:01:29
